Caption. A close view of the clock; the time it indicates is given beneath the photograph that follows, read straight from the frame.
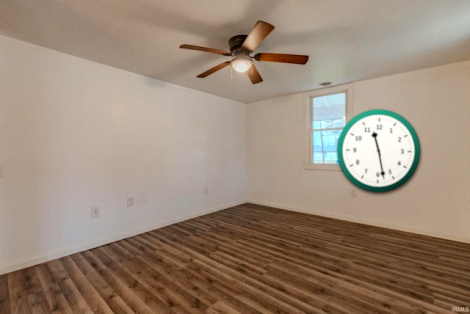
11:28
